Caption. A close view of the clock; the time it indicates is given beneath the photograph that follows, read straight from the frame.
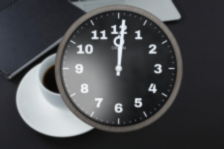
12:01
